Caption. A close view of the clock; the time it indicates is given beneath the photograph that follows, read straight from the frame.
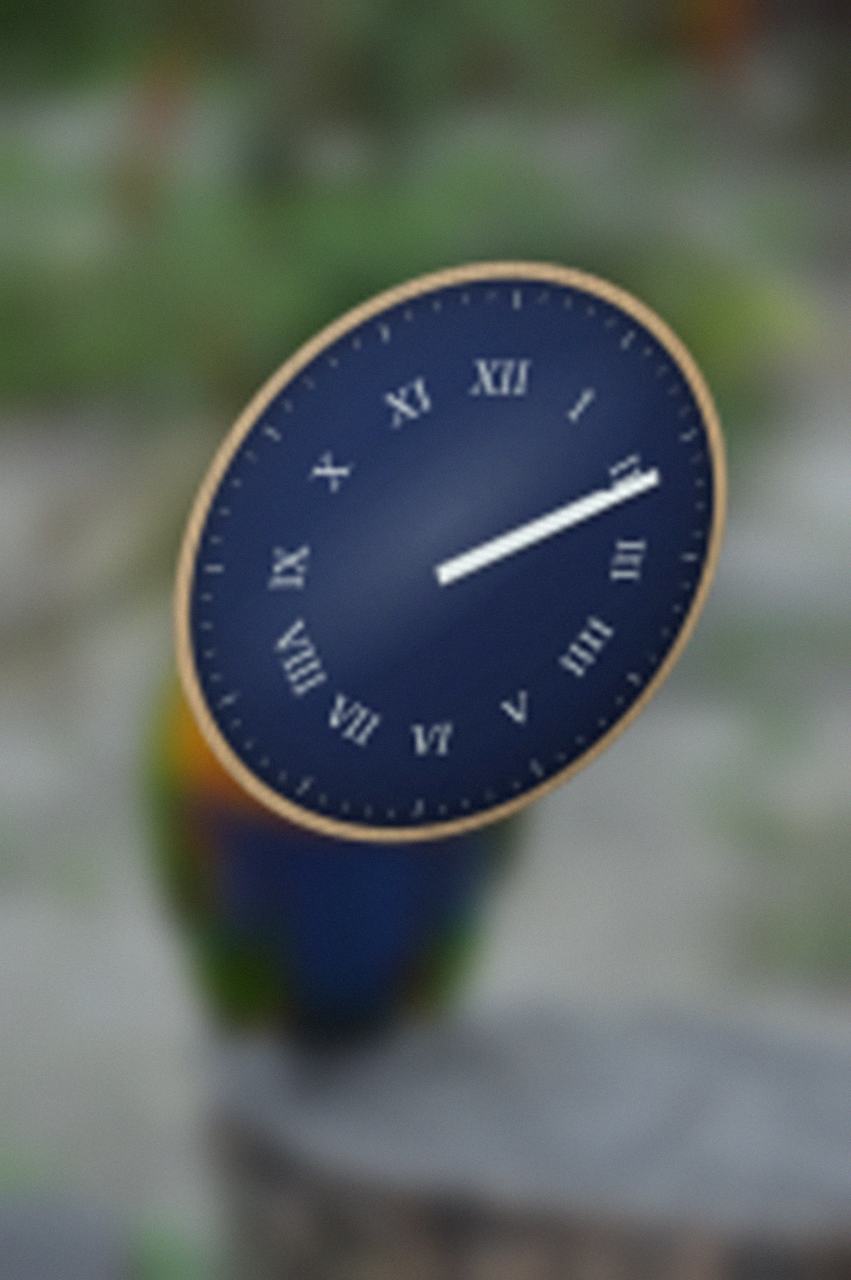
2:11
